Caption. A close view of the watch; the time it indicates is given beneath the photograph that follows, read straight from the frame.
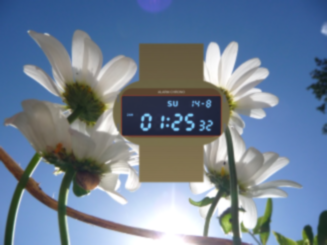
1:25:32
